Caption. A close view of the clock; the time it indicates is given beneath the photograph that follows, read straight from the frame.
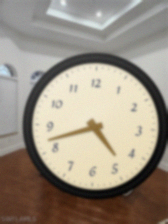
4:42
